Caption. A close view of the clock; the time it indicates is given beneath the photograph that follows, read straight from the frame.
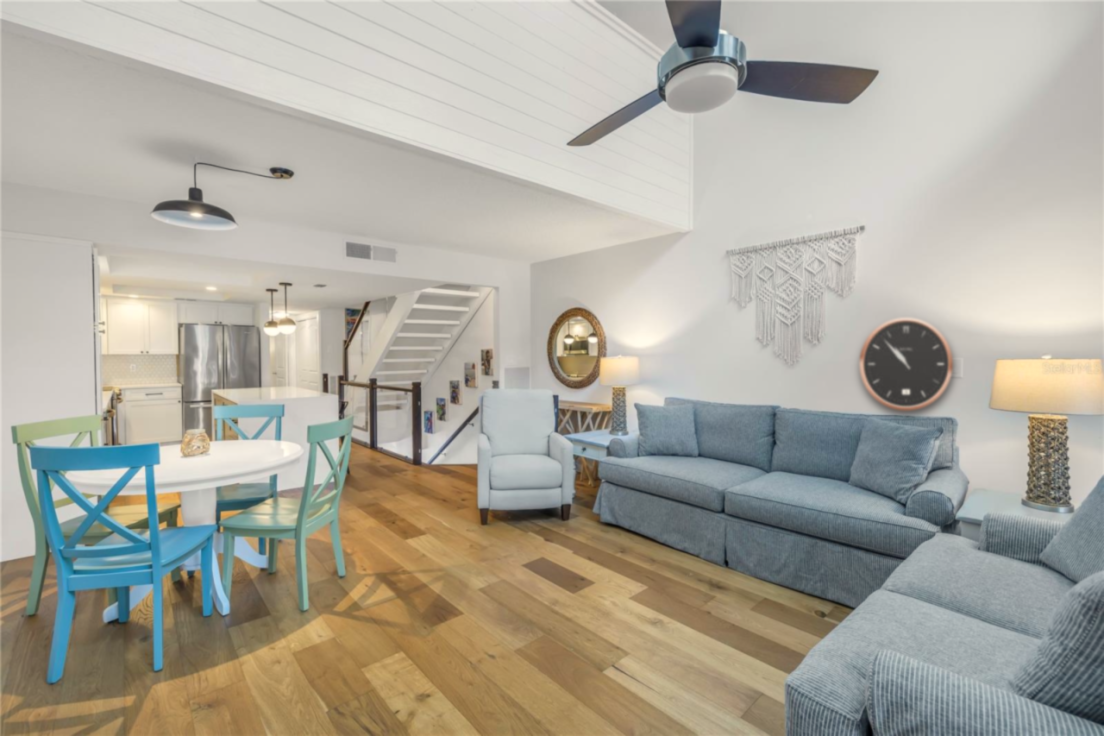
10:53
